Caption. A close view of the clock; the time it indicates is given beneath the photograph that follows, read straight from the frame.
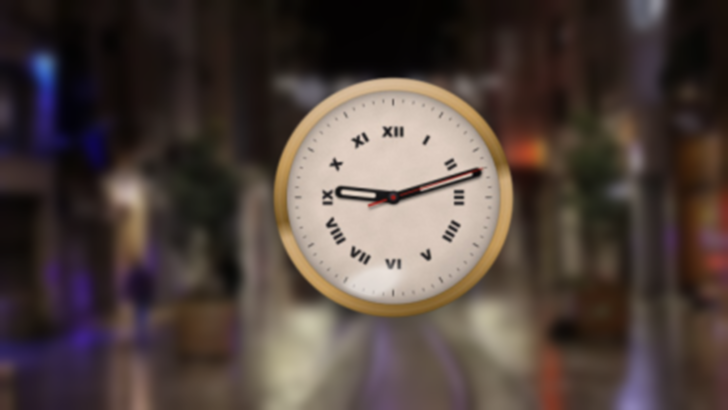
9:12:12
